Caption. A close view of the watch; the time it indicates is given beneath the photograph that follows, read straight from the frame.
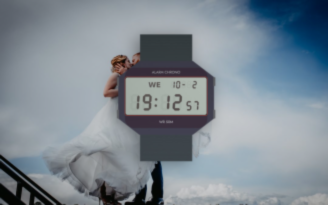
19:12:57
